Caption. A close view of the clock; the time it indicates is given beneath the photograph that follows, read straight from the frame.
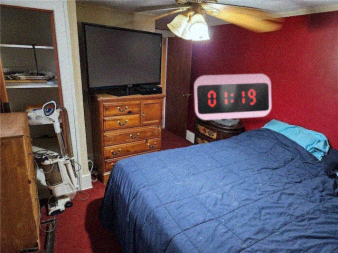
1:19
